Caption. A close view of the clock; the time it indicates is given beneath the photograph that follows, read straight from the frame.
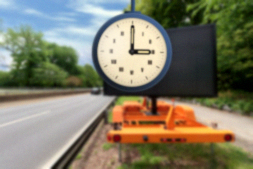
3:00
